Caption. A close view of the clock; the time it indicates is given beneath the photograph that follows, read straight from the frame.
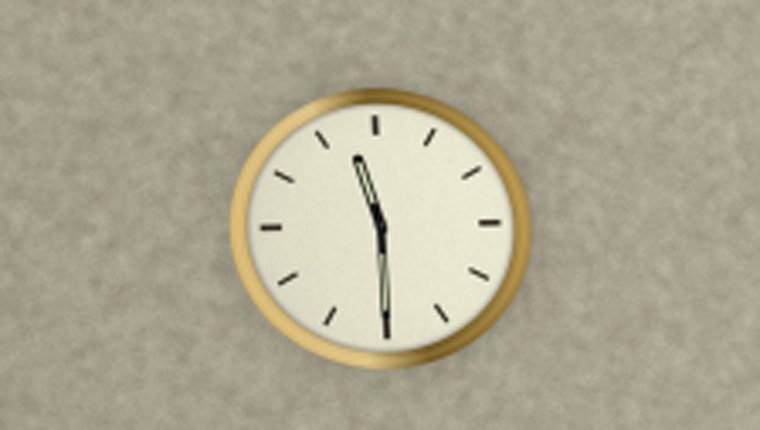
11:30
